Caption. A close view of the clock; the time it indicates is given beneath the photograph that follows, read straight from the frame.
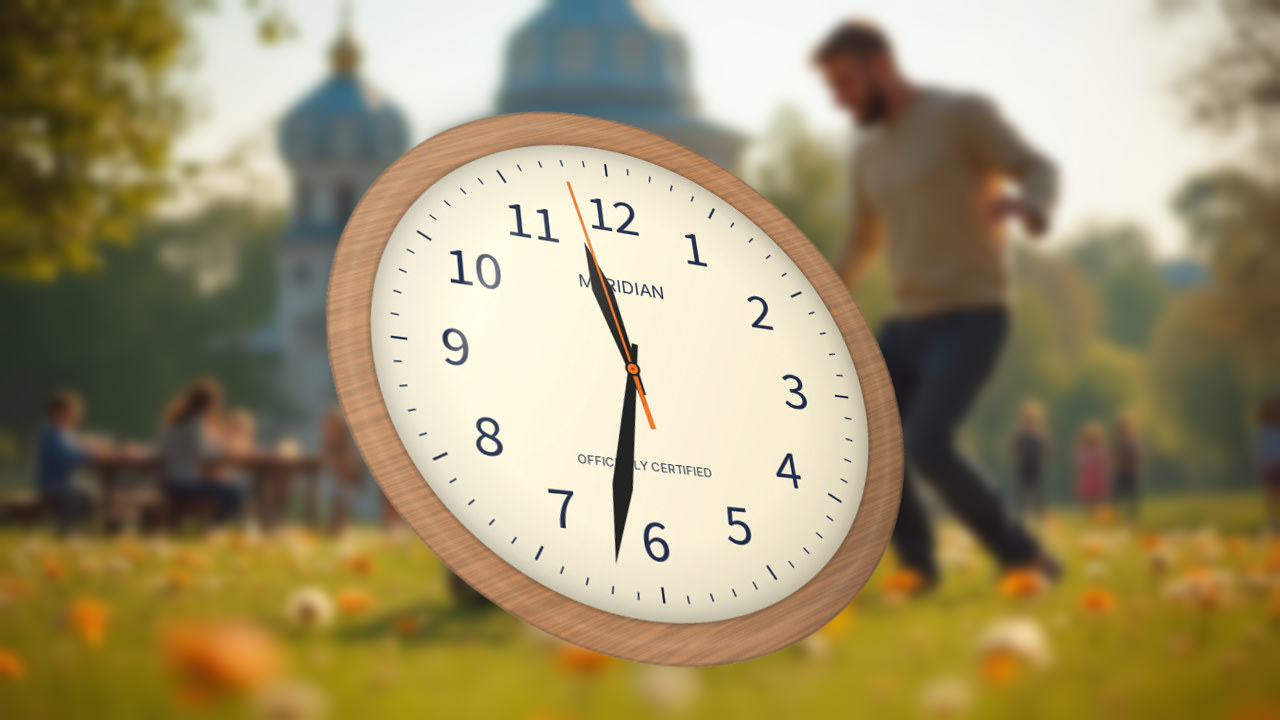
11:31:58
